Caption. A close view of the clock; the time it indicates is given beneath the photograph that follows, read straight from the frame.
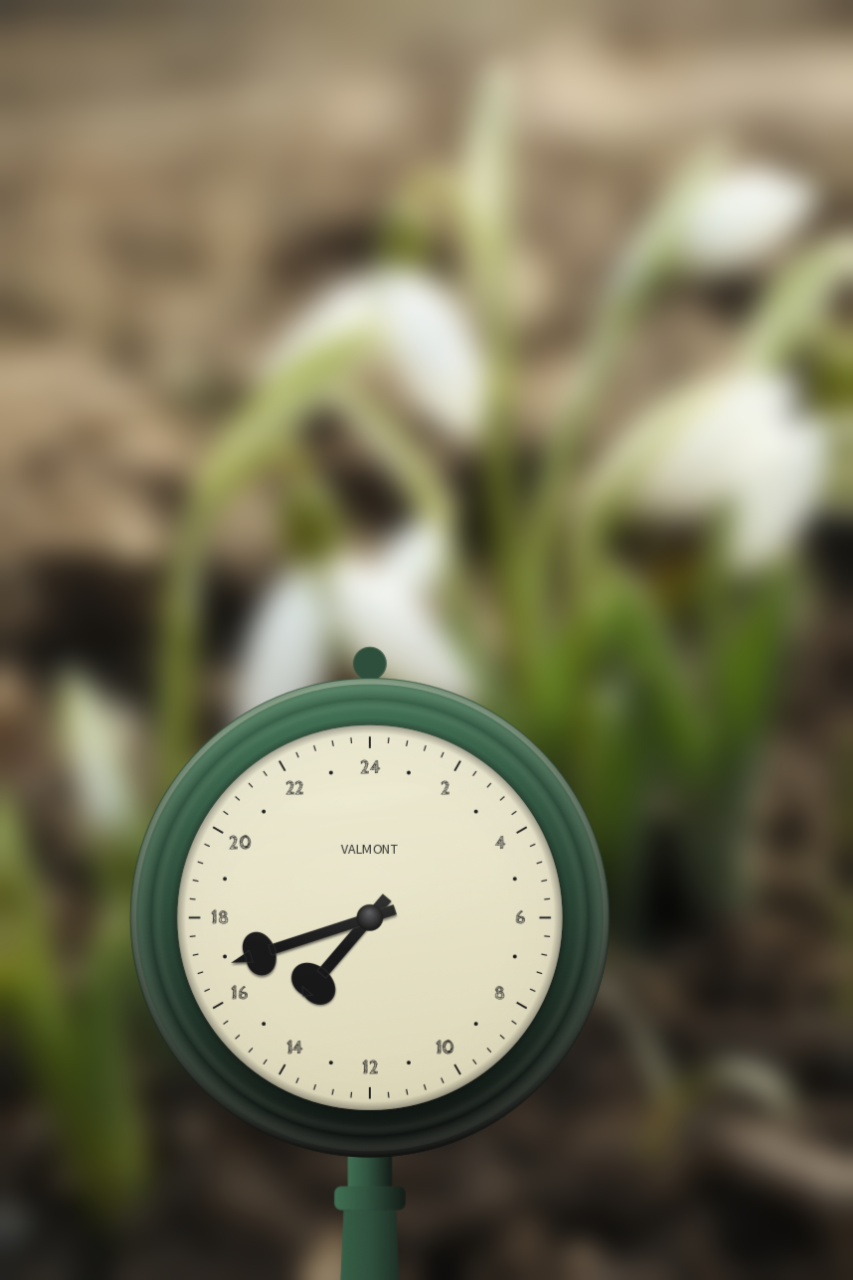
14:42
